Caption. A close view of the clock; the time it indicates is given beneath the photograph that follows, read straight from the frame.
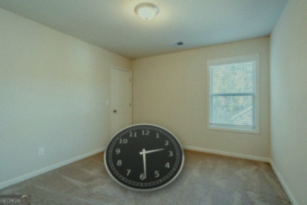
2:29
